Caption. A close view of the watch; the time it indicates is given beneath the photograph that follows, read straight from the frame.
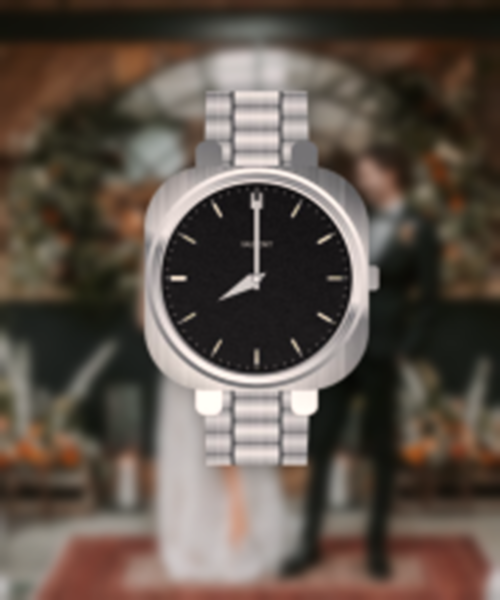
8:00
